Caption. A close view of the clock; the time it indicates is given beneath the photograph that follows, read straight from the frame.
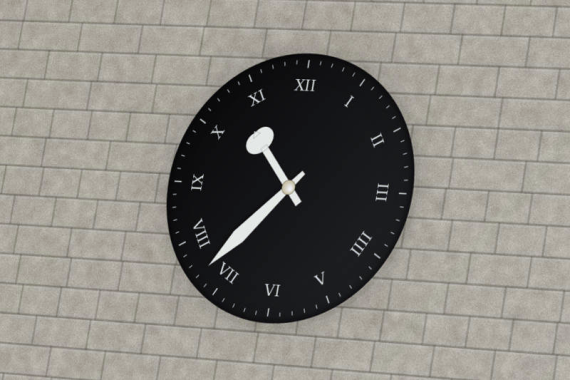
10:37
